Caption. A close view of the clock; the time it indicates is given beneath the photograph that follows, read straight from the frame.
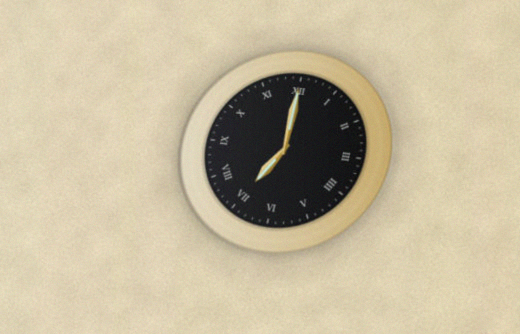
7:00
